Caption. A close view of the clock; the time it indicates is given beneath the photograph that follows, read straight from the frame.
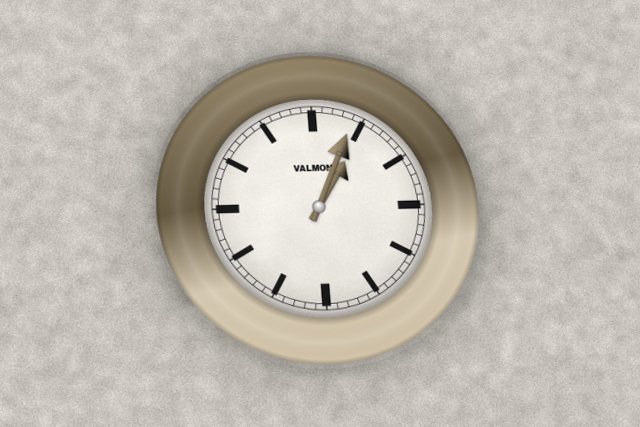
1:04
